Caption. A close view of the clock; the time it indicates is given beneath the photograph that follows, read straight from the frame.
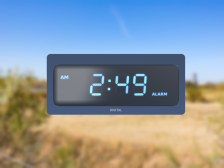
2:49
